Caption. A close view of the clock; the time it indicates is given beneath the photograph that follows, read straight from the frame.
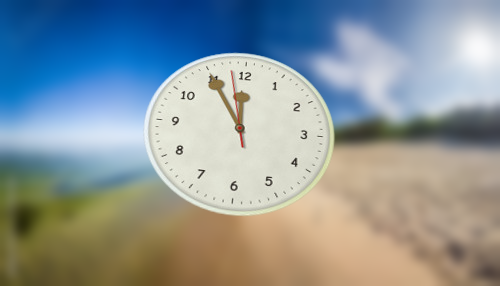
11:54:58
